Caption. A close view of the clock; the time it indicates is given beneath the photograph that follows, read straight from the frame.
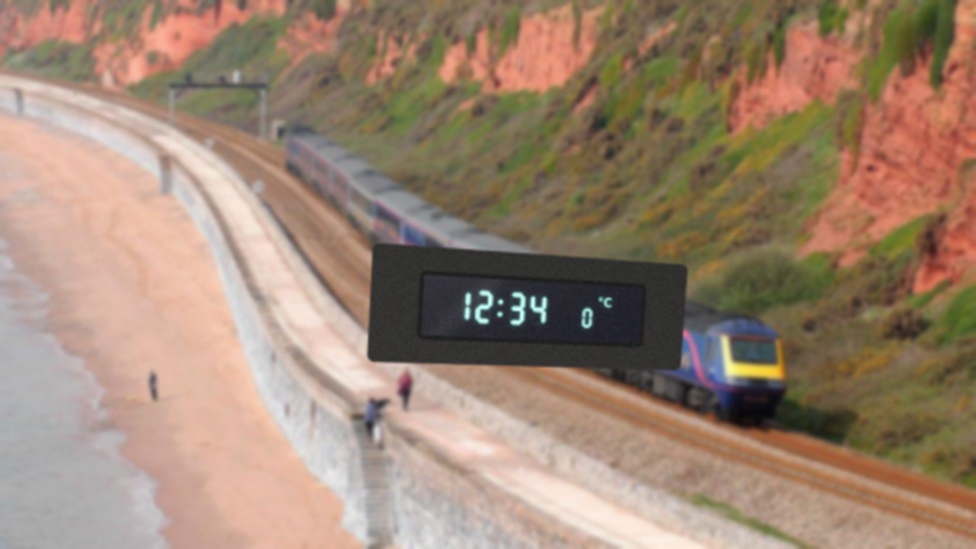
12:34
